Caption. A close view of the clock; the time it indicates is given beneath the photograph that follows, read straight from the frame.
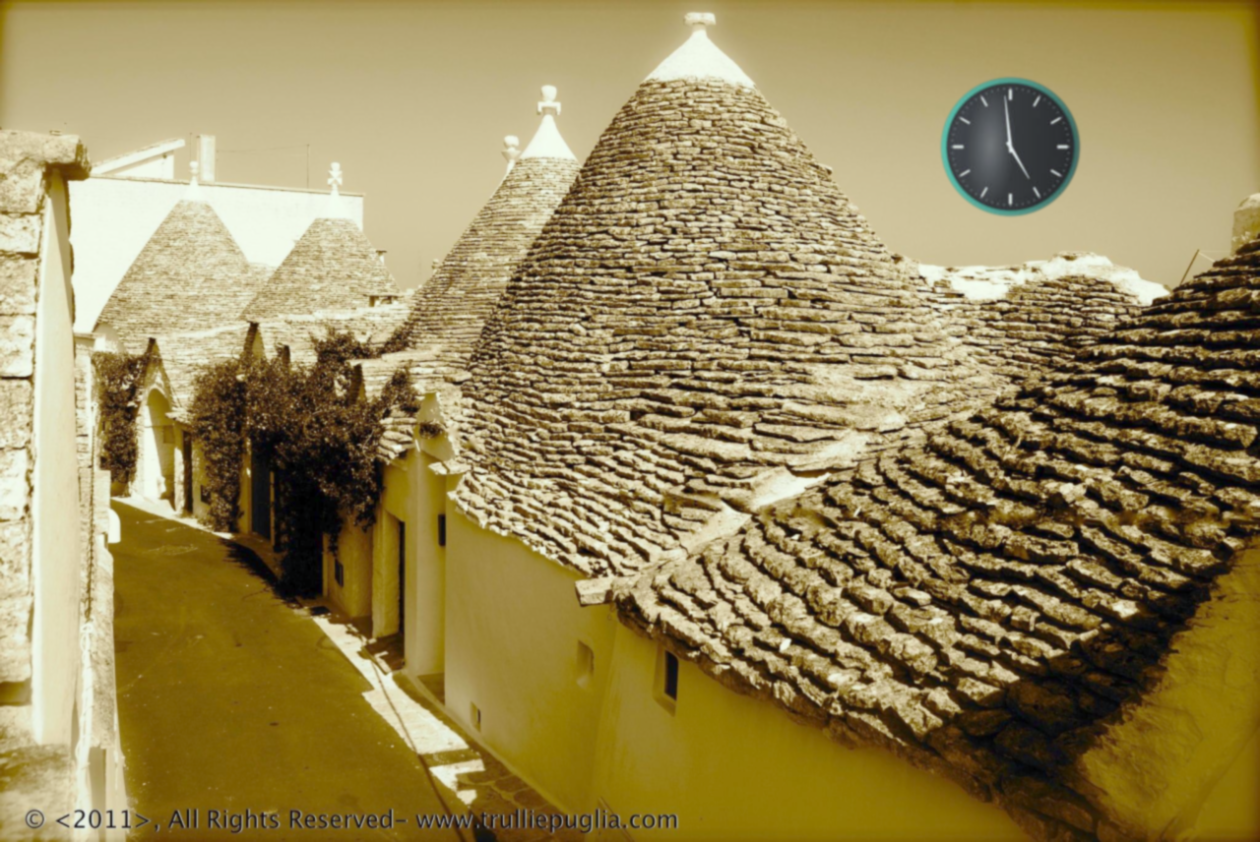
4:59
